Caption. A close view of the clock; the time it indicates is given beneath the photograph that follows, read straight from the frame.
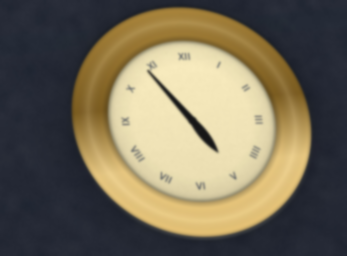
4:54
